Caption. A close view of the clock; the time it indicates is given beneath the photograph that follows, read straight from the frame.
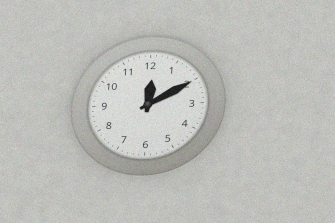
12:10
